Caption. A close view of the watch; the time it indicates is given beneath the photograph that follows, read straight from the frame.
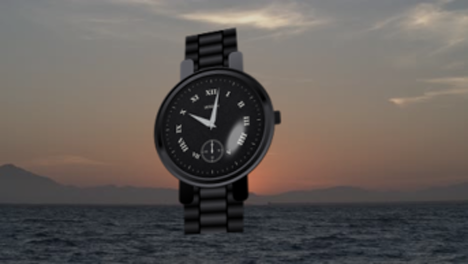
10:02
